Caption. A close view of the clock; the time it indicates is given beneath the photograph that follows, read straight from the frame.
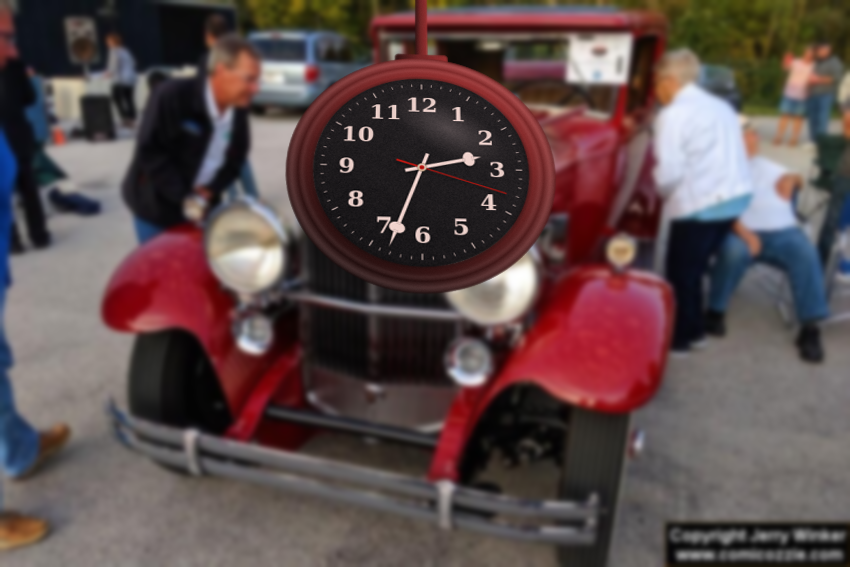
2:33:18
